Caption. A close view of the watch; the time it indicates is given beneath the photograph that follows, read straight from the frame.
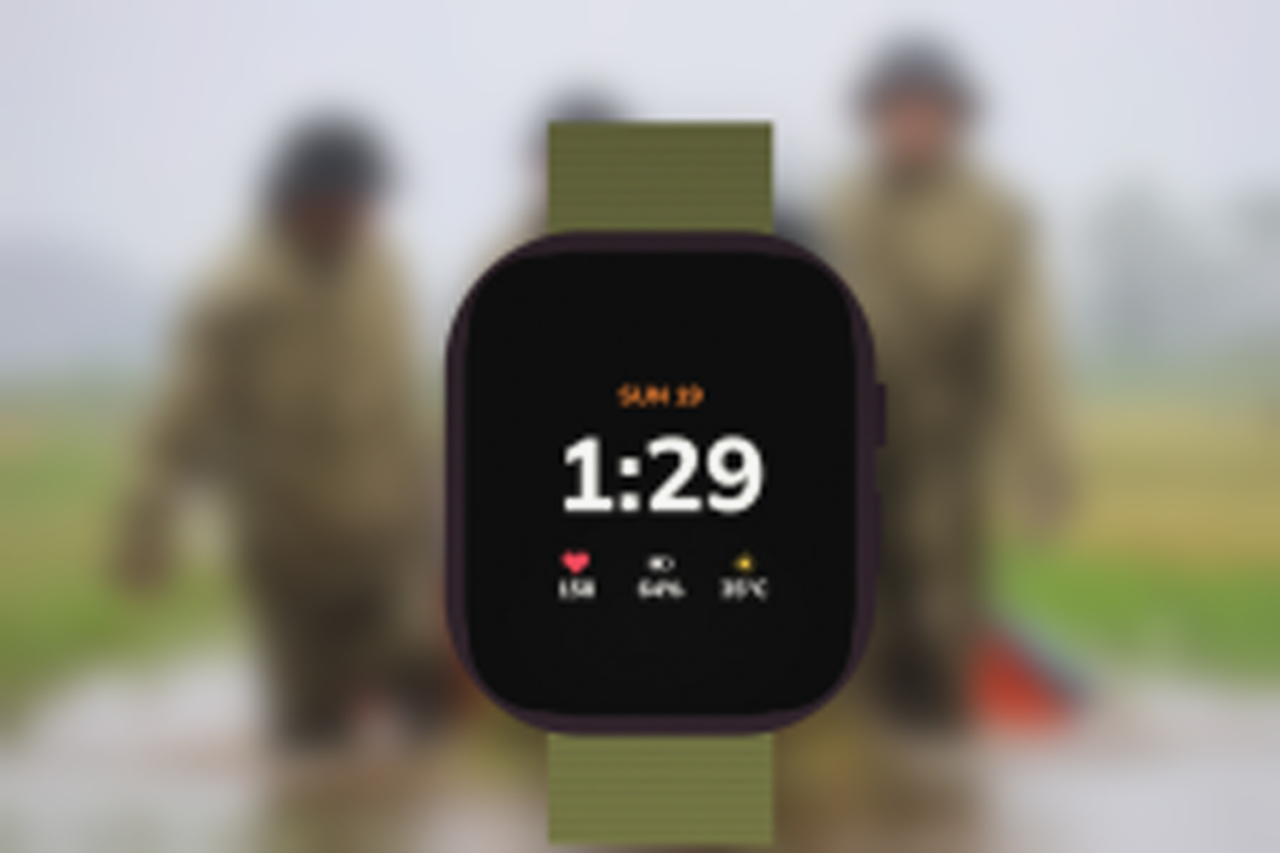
1:29
